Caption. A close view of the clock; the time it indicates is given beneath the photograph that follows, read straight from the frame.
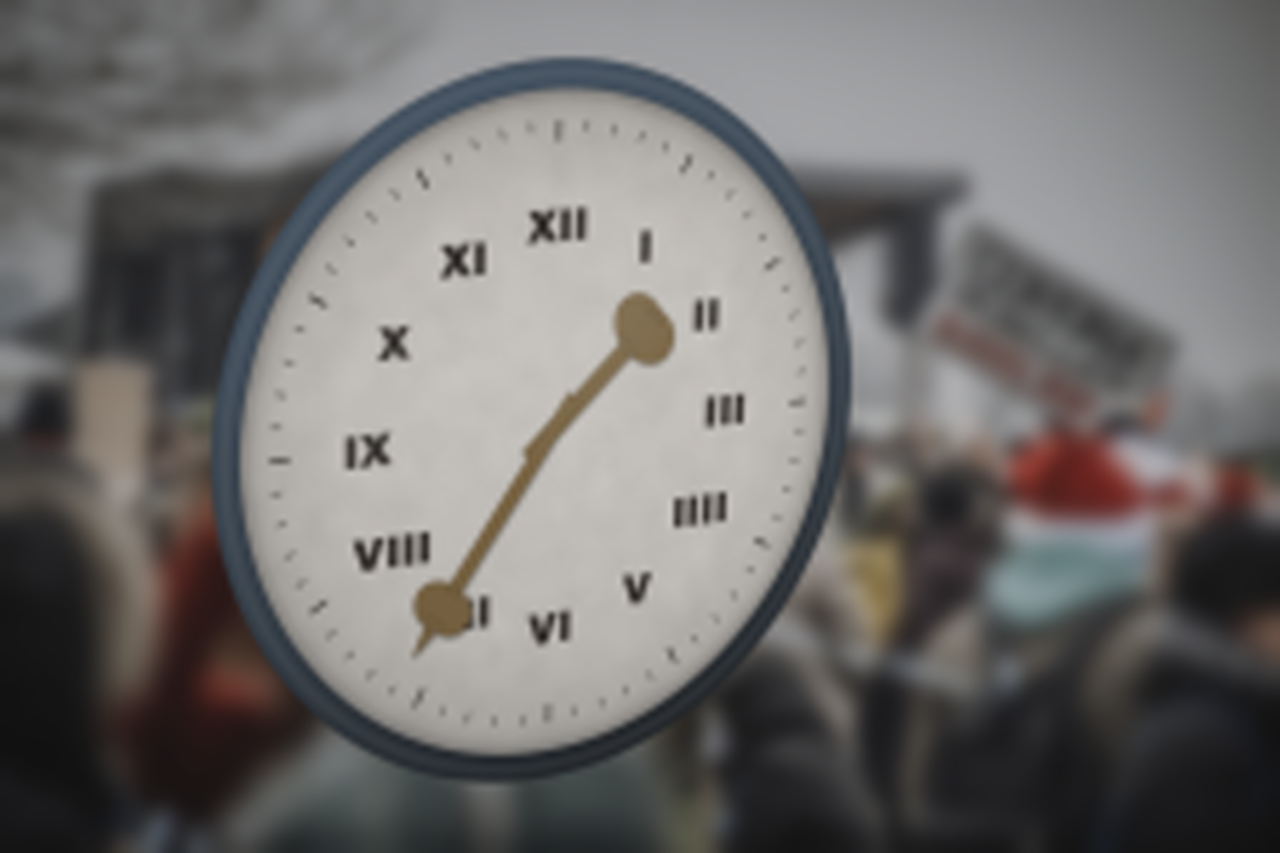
1:36
